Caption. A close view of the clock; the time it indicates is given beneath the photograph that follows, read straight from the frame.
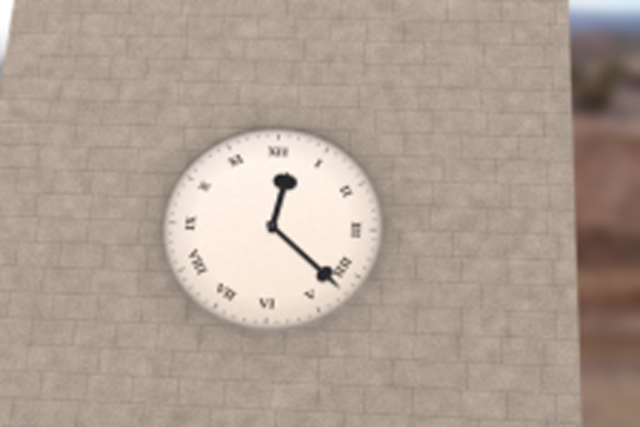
12:22
